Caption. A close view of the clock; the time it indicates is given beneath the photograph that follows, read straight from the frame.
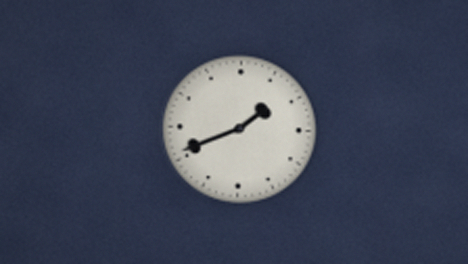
1:41
